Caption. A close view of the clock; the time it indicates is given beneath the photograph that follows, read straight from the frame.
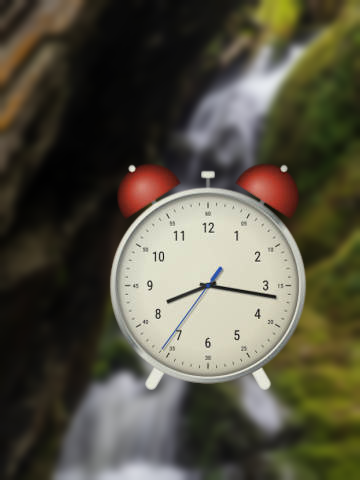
8:16:36
